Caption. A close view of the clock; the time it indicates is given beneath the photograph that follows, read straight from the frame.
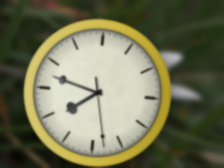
7:47:28
